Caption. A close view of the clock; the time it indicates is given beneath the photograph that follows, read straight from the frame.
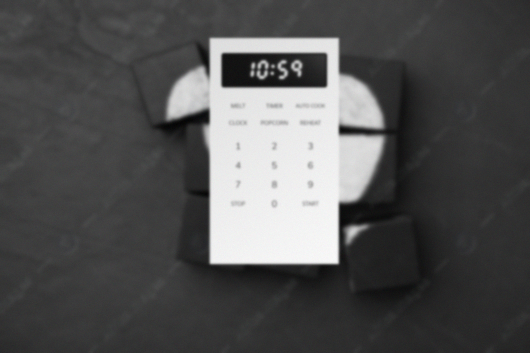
10:59
